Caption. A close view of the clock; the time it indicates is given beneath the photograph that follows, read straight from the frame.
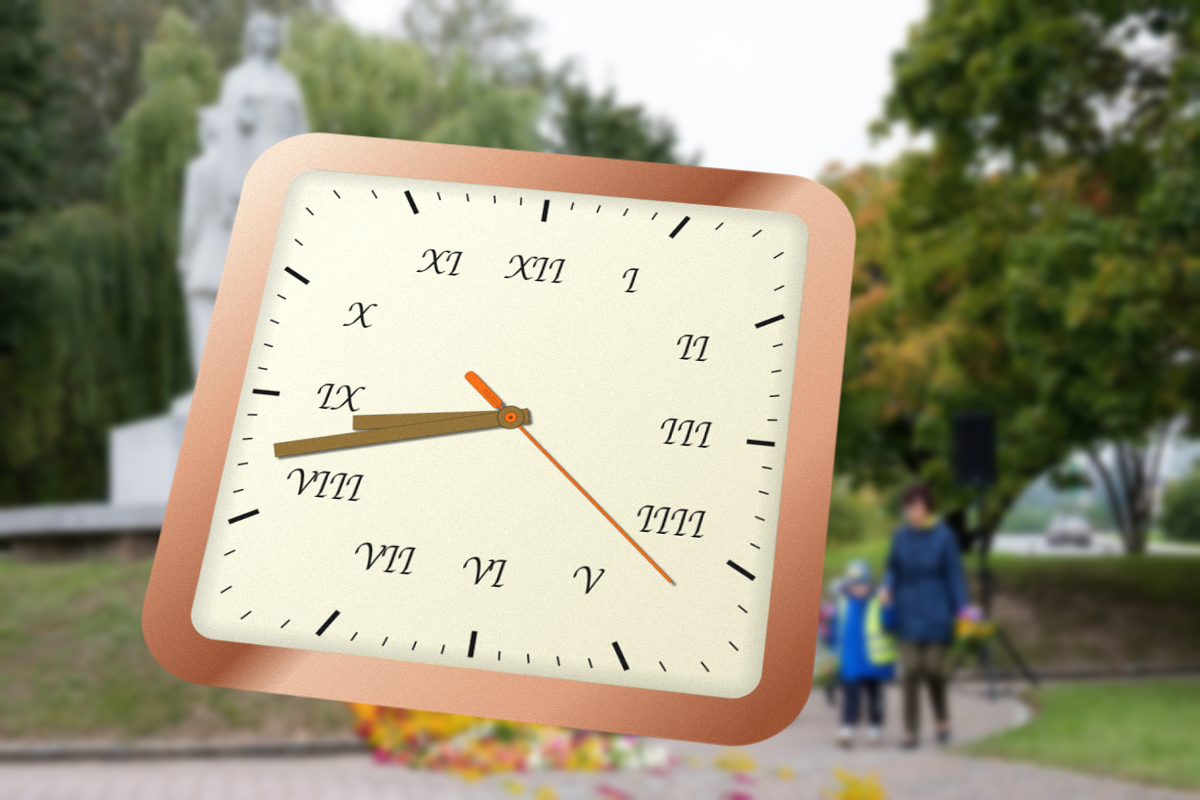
8:42:22
